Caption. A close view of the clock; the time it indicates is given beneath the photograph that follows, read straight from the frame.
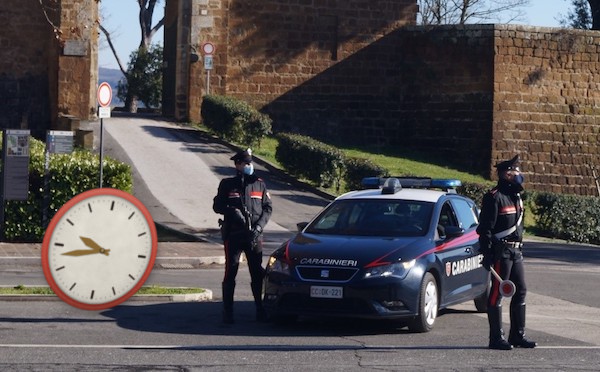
9:43
